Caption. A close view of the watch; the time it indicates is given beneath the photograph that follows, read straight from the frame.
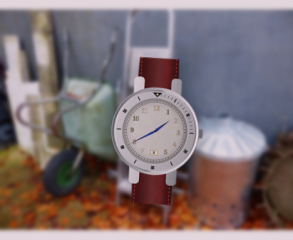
1:40
